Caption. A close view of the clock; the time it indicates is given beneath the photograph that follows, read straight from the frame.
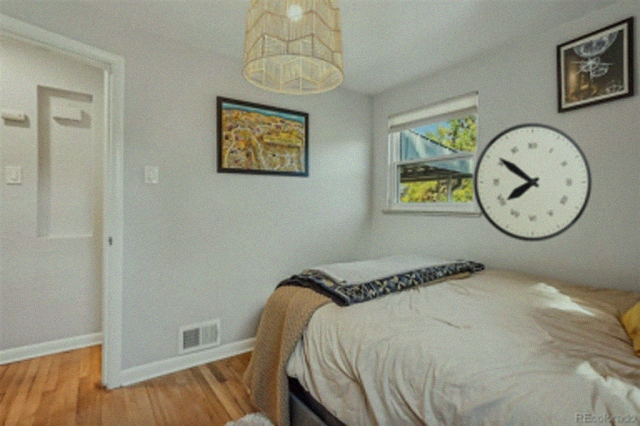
7:51
